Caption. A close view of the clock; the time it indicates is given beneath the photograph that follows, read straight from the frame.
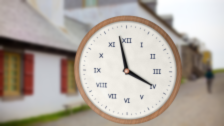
3:58
